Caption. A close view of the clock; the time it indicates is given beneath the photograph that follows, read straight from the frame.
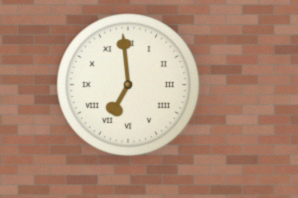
6:59
